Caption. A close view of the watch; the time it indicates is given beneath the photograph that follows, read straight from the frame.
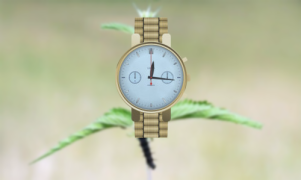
12:16
